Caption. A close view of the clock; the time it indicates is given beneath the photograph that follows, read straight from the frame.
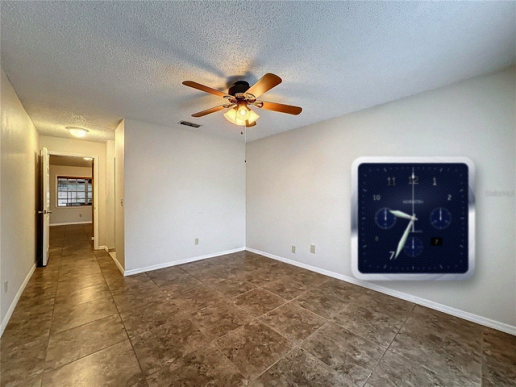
9:34
